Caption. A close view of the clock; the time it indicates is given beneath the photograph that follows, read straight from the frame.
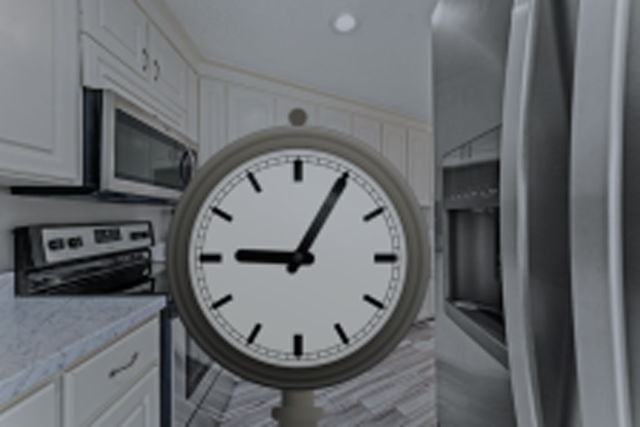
9:05
